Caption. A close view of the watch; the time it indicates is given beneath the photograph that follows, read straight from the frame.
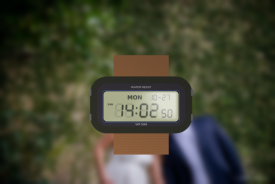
14:02:50
